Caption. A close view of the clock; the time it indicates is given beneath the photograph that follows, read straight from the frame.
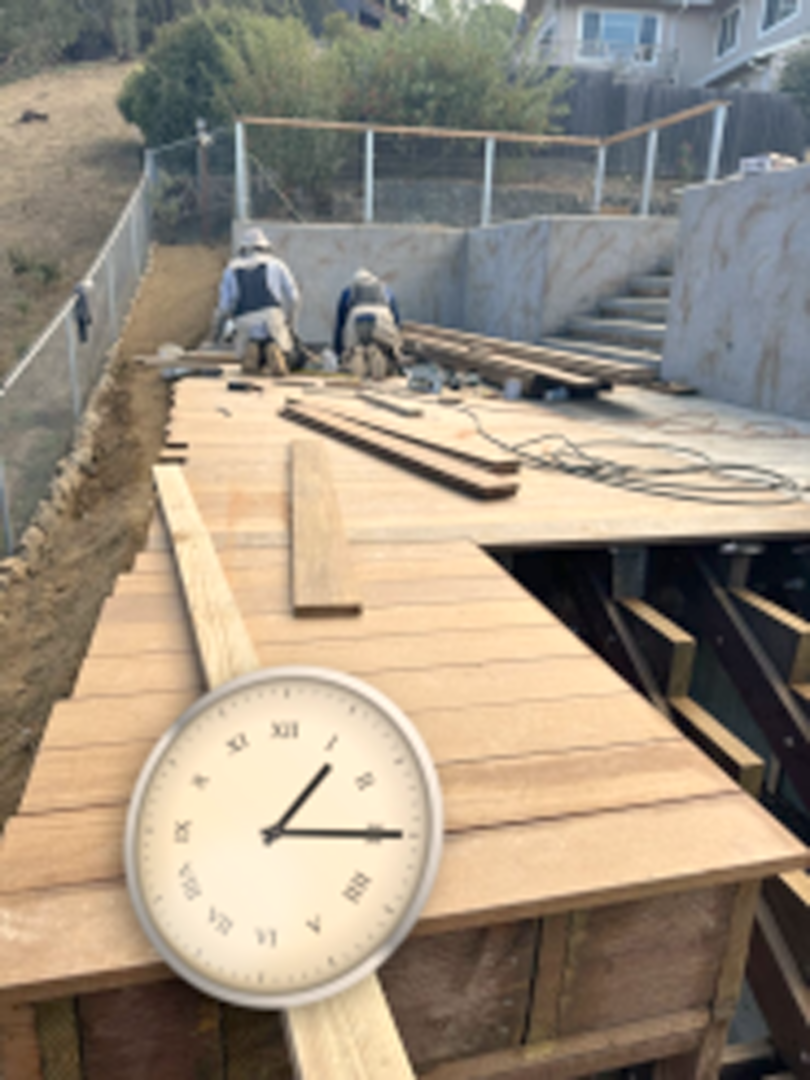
1:15
